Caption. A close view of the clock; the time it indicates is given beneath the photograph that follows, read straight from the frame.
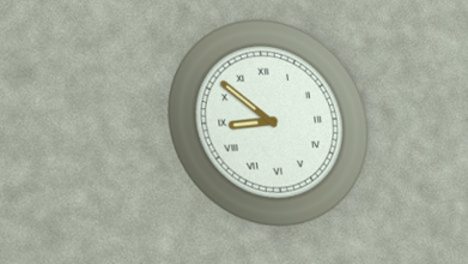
8:52
